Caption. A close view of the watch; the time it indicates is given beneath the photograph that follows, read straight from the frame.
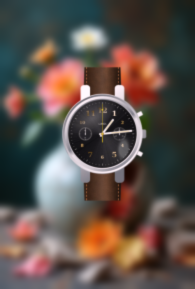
1:14
